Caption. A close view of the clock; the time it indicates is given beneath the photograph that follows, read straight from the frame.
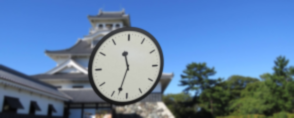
11:33
